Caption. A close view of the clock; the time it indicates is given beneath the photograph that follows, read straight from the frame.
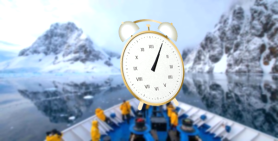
1:05
